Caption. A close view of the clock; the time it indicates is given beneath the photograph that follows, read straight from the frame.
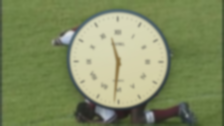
11:31
